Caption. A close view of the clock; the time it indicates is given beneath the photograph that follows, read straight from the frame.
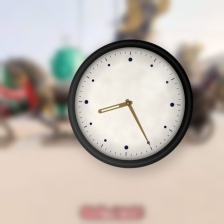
8:25
